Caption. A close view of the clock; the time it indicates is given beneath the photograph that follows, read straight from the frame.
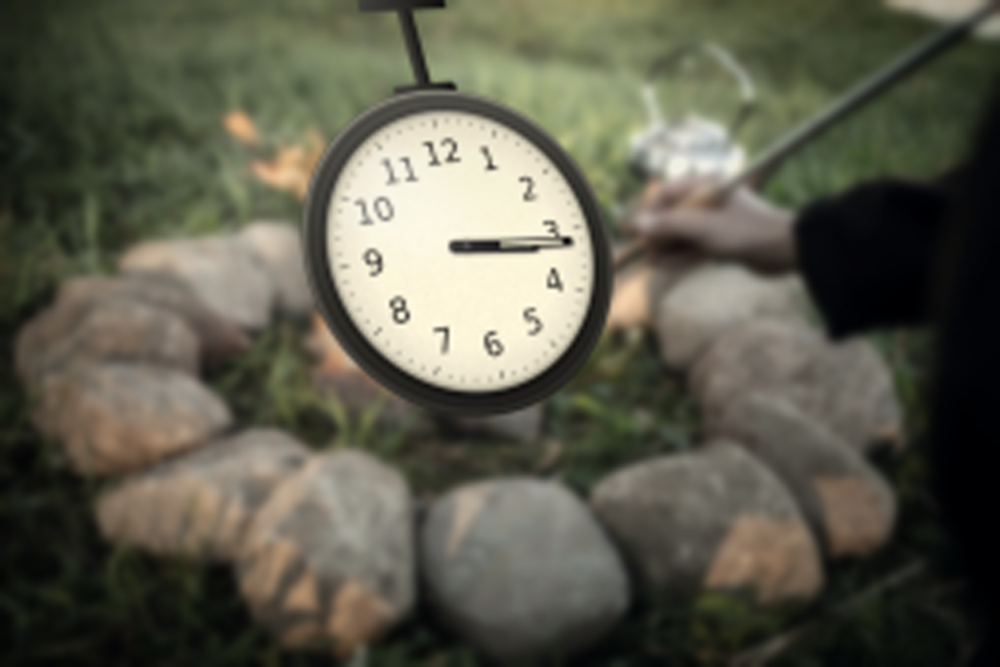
3:16
